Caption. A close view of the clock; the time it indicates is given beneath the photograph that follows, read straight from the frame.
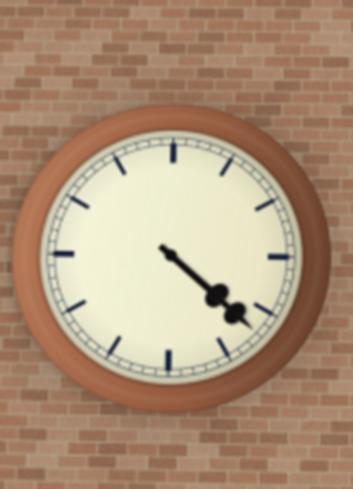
4:22
